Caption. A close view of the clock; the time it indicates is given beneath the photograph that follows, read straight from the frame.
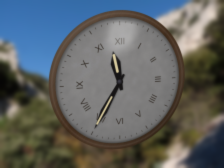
11:35
